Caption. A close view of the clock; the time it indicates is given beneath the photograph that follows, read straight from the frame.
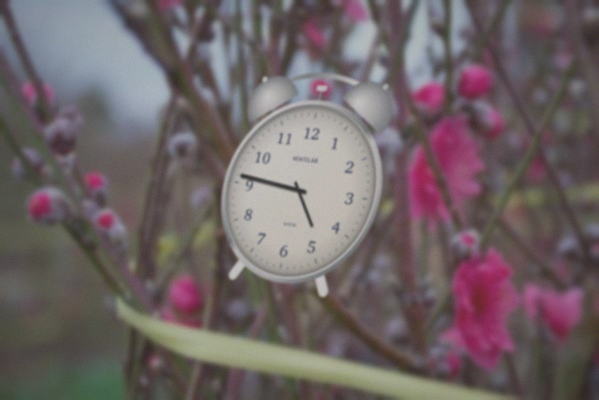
4:46
